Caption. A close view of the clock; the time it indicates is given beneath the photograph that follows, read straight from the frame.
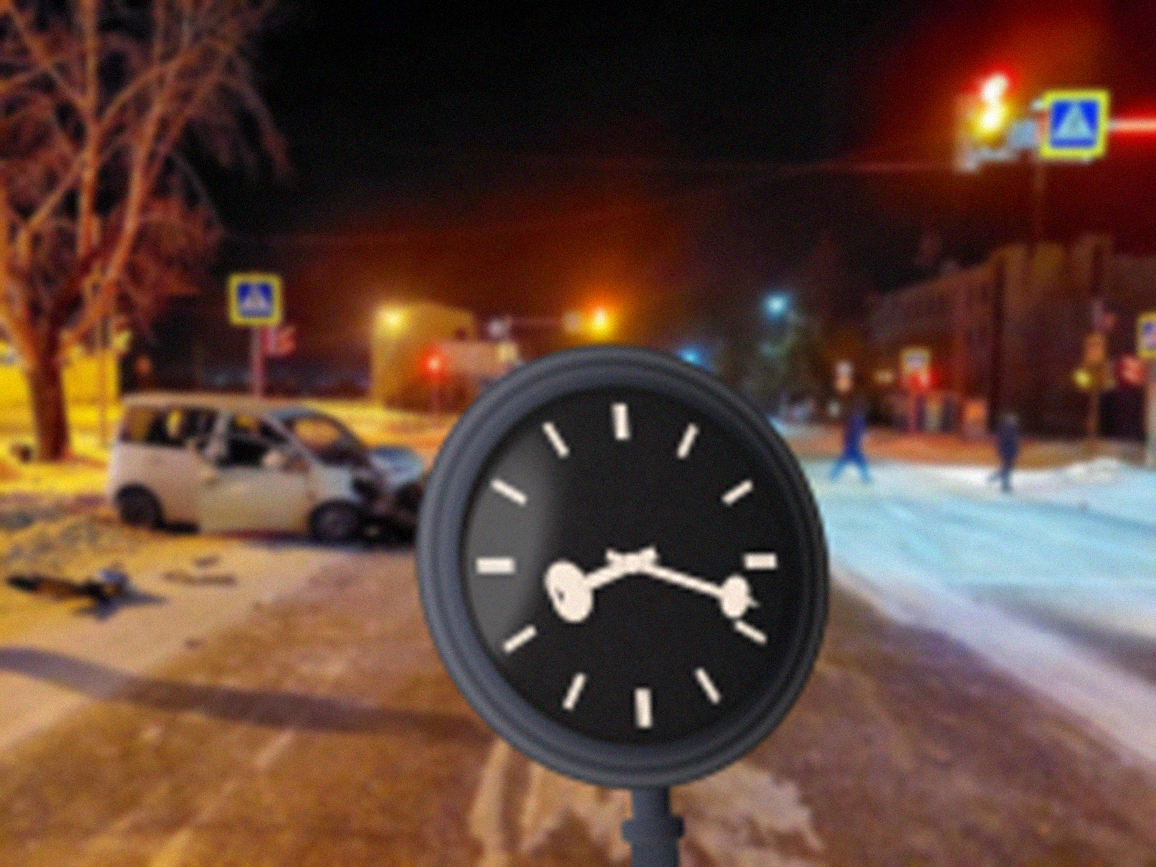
8:18
